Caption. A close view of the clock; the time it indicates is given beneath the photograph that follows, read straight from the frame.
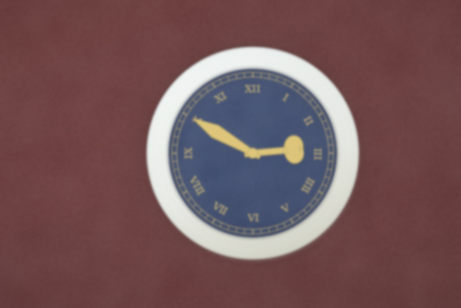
2:50
